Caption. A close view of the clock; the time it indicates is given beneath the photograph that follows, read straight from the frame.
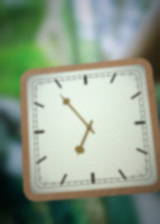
6:54
